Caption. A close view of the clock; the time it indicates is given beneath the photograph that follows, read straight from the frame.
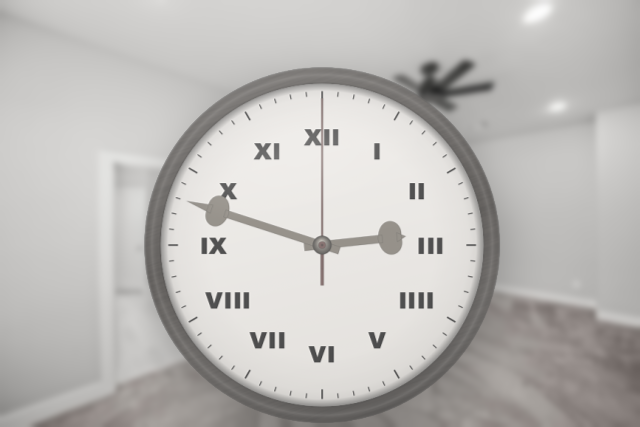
2:48:00
